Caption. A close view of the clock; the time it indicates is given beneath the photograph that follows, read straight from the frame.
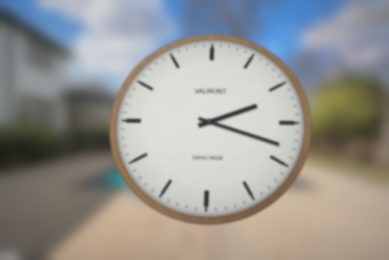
2:18
